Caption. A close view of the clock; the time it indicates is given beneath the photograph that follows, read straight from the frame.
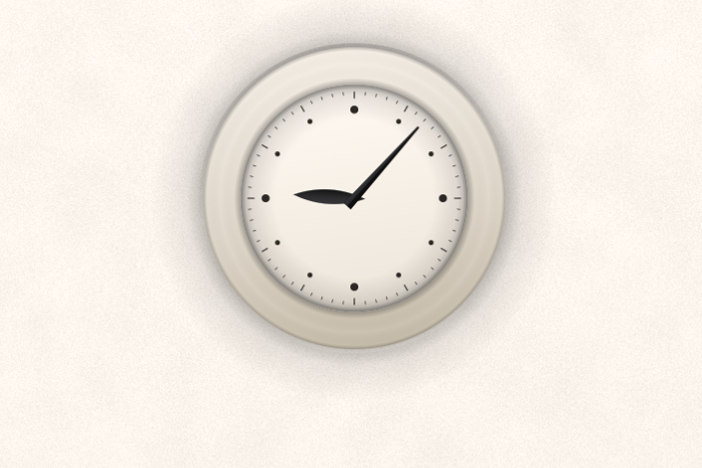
9:07
